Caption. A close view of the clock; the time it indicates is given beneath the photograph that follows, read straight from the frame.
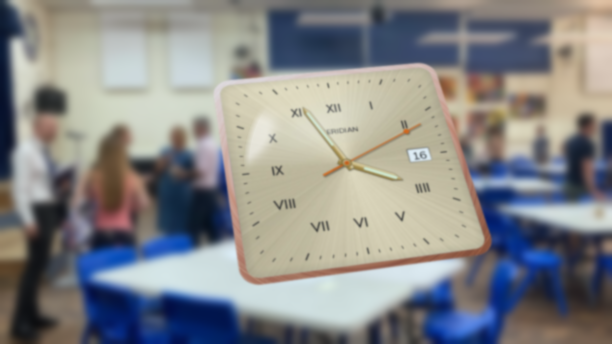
3:56:11
